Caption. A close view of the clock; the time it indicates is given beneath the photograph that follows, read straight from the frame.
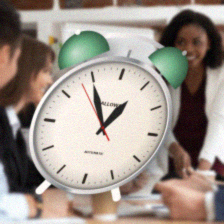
12:54:53
